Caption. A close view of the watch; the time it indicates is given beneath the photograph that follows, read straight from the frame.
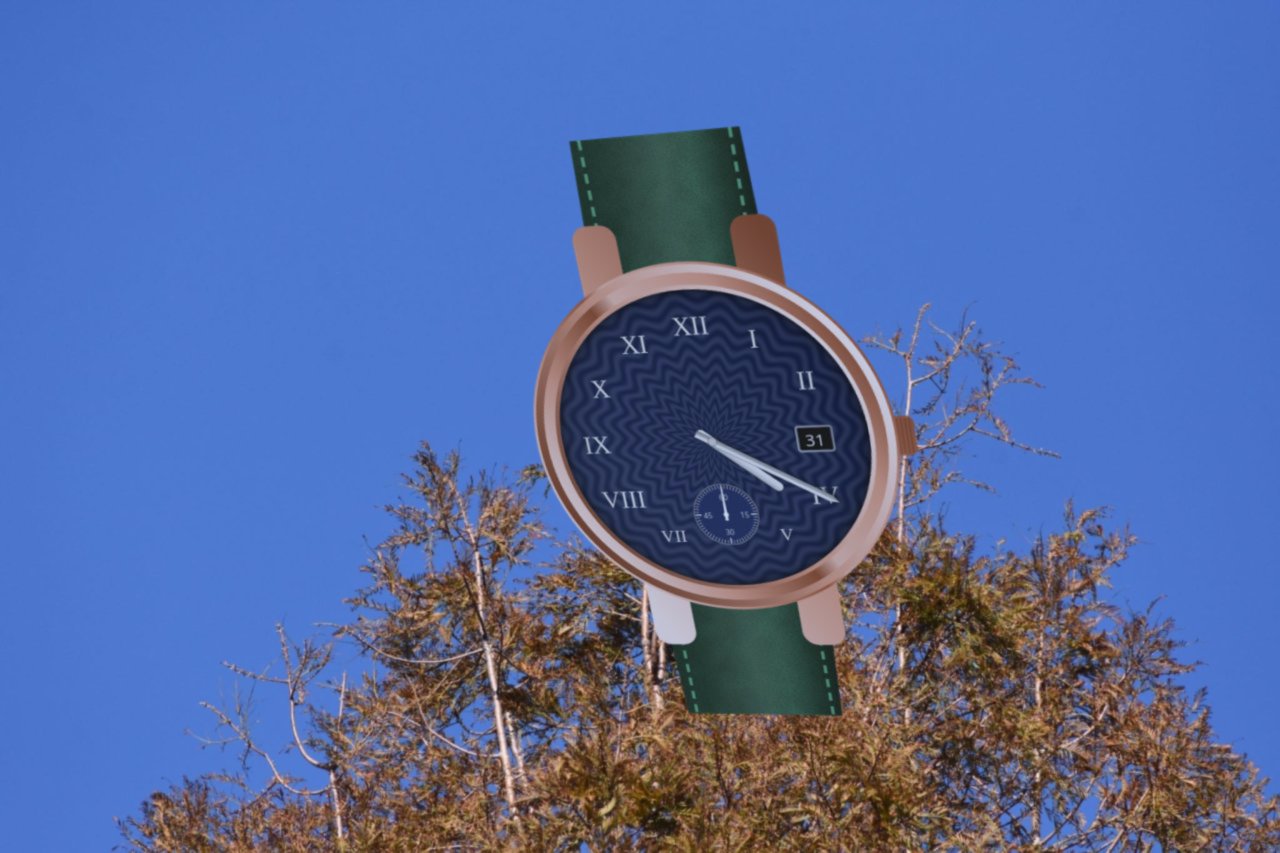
4:20
